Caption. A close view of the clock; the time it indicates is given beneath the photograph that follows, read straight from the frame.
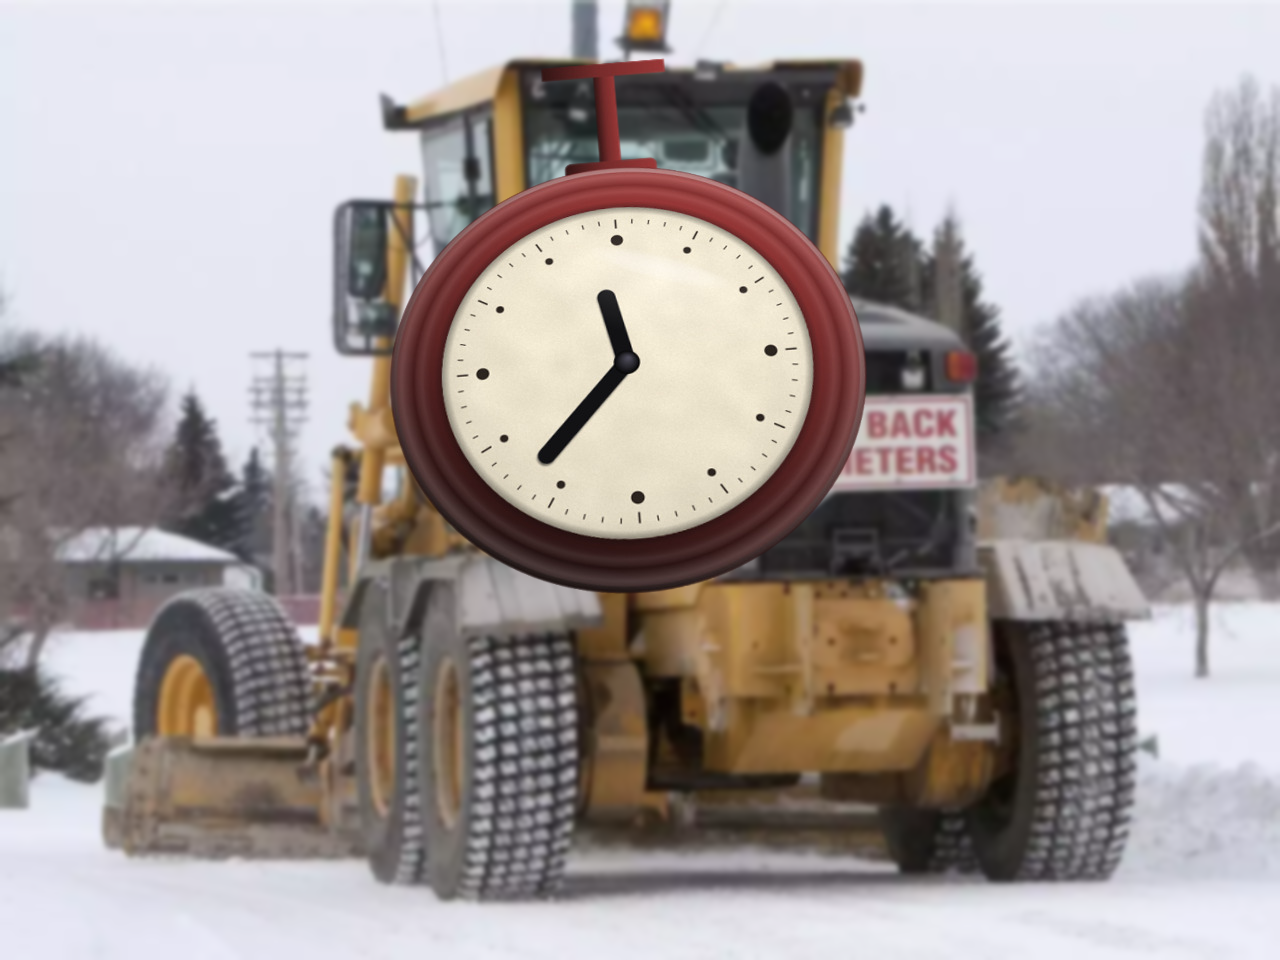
11:37
